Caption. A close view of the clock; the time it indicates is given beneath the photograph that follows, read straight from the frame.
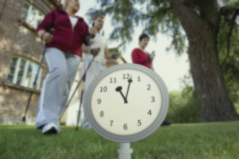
11:02
